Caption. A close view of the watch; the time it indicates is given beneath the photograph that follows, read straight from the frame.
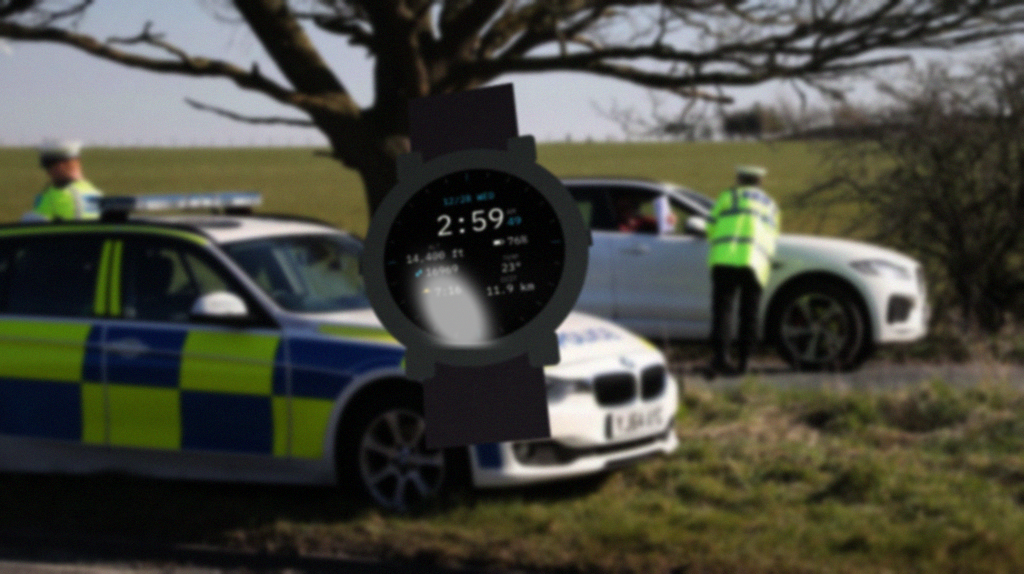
2:59
